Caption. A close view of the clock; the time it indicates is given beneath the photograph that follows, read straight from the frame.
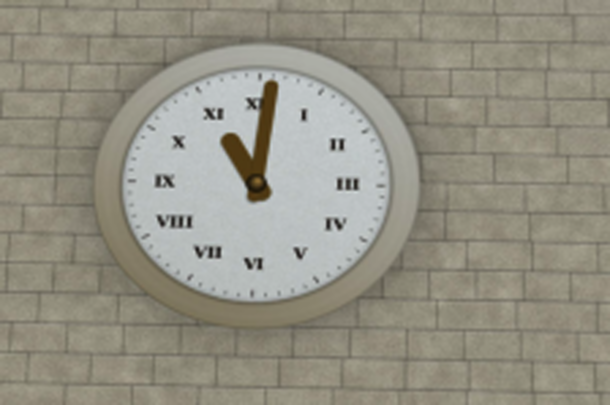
11:01
